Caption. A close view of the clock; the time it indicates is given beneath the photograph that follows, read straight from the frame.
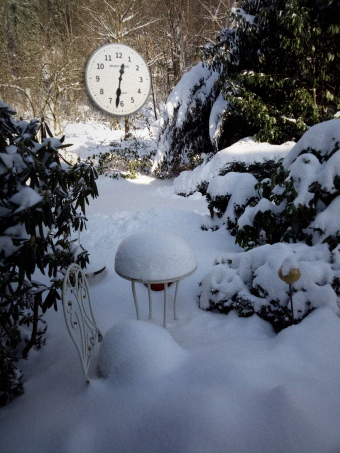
12:32
